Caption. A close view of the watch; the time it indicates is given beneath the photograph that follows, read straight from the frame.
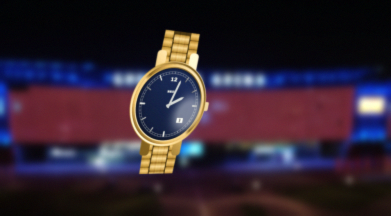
2:03
